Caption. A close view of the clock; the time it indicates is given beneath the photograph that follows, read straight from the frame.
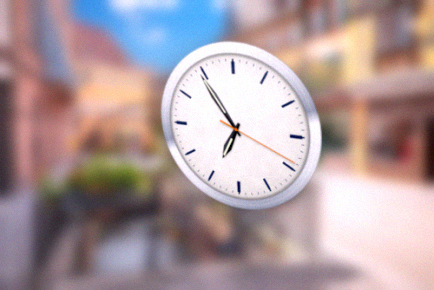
6:54:19
